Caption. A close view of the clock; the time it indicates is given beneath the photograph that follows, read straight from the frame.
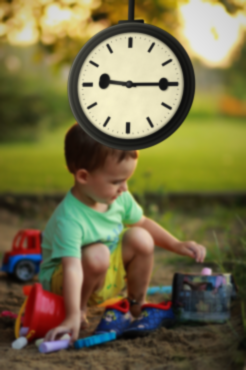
9:15
